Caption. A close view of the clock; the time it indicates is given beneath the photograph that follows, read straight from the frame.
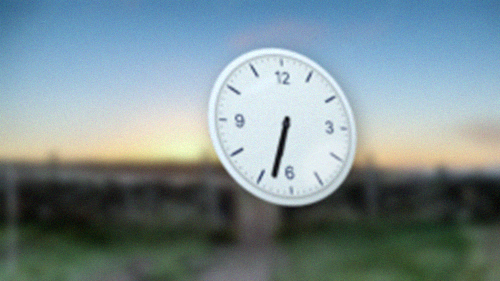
6:33
